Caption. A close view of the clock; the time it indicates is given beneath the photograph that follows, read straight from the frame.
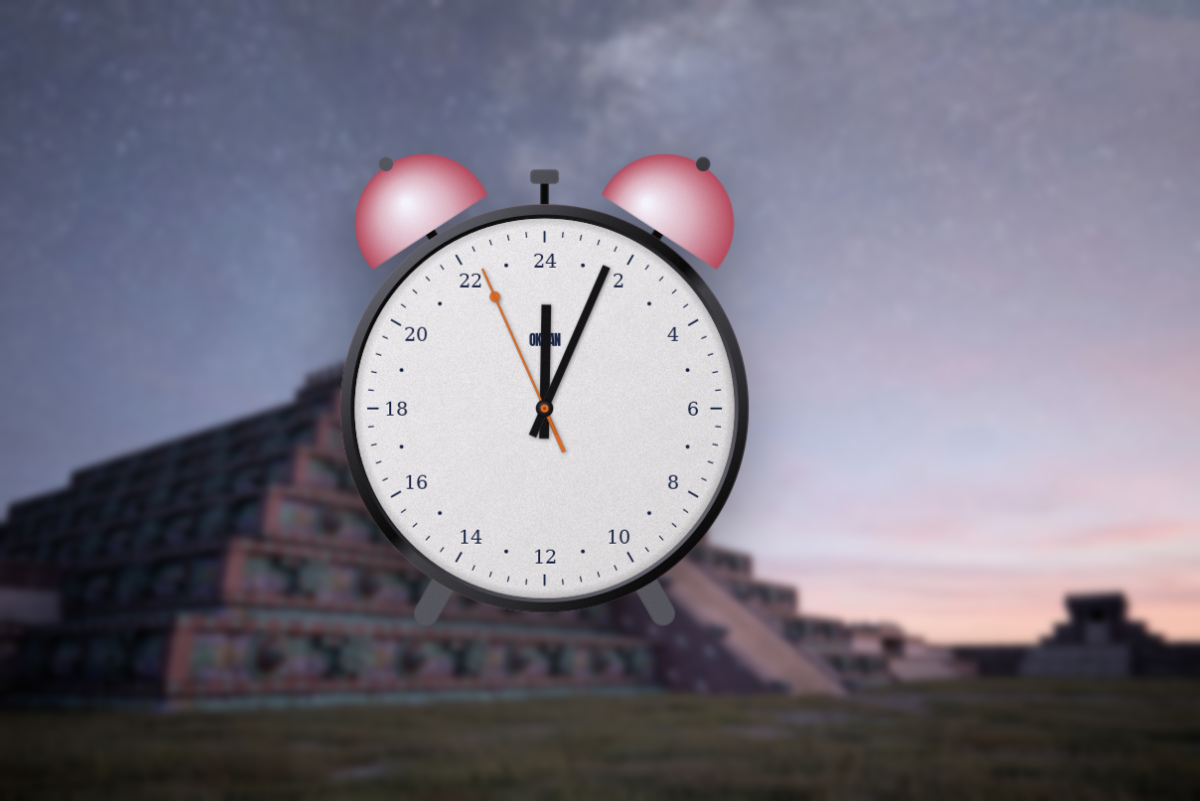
0:03:56
